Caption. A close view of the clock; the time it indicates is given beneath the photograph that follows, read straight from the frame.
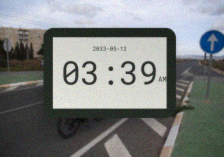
3:39
